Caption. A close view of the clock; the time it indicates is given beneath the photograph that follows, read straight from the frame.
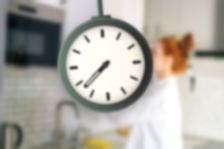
7:38
